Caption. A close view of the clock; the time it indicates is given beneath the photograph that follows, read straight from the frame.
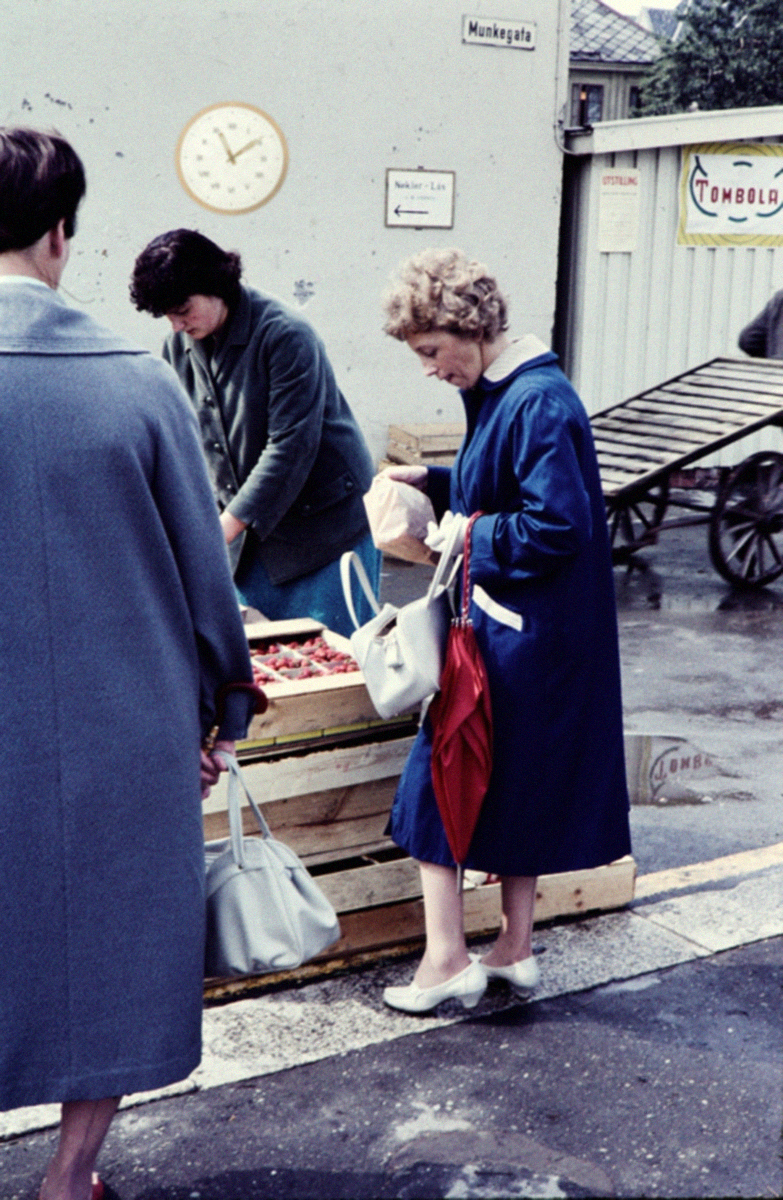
11:09
